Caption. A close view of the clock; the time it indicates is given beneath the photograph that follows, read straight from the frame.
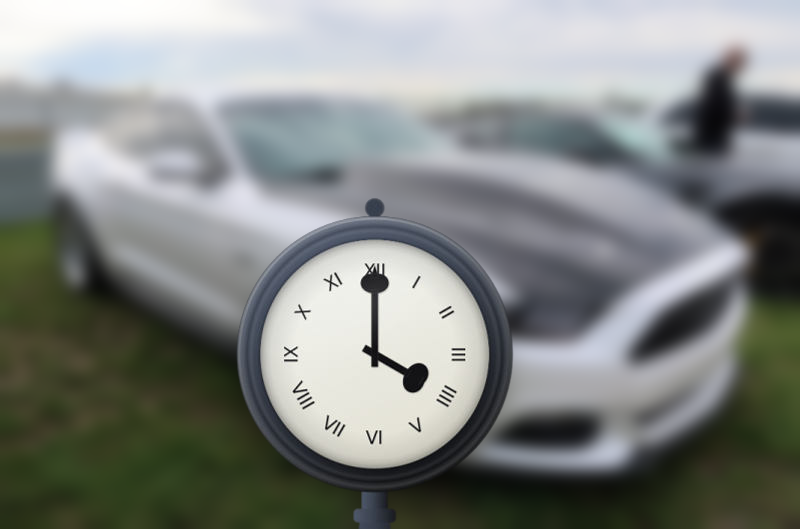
4:00
